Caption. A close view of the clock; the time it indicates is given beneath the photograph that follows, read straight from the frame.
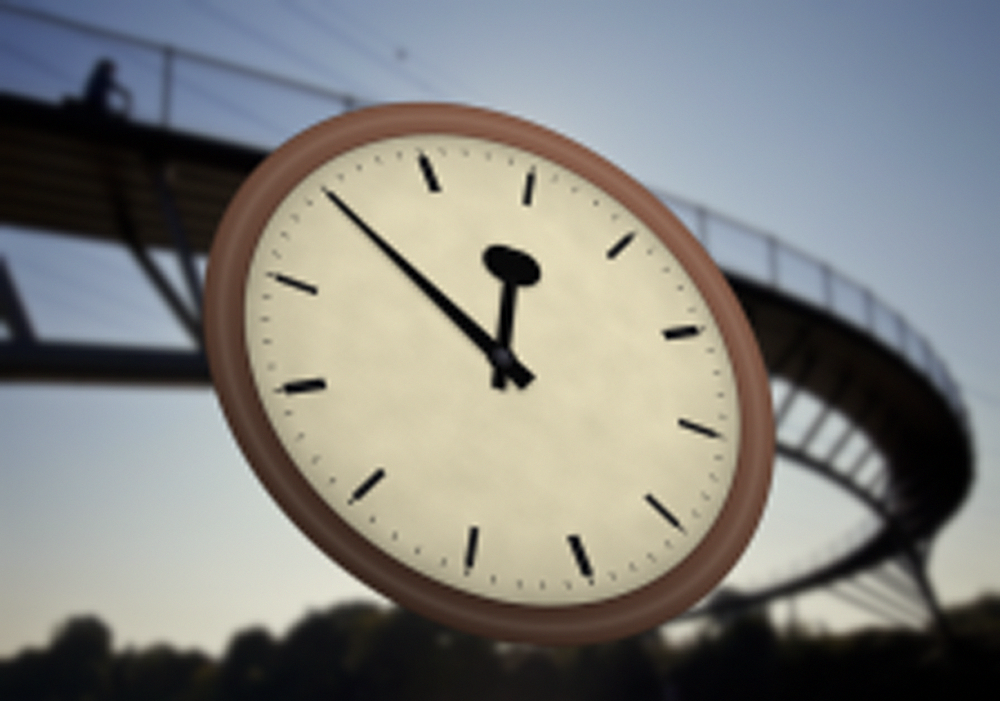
12:55
